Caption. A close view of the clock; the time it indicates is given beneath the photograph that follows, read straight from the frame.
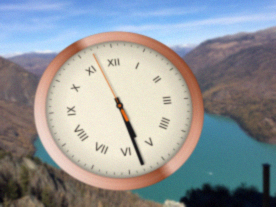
5:27:57
